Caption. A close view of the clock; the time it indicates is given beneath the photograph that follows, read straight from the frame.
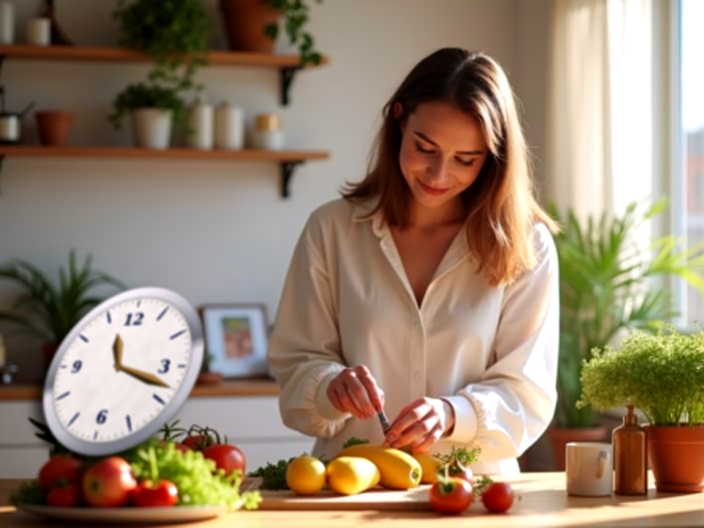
11:18
